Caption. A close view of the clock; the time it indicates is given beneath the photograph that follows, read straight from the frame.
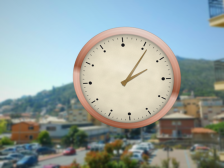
2:06
